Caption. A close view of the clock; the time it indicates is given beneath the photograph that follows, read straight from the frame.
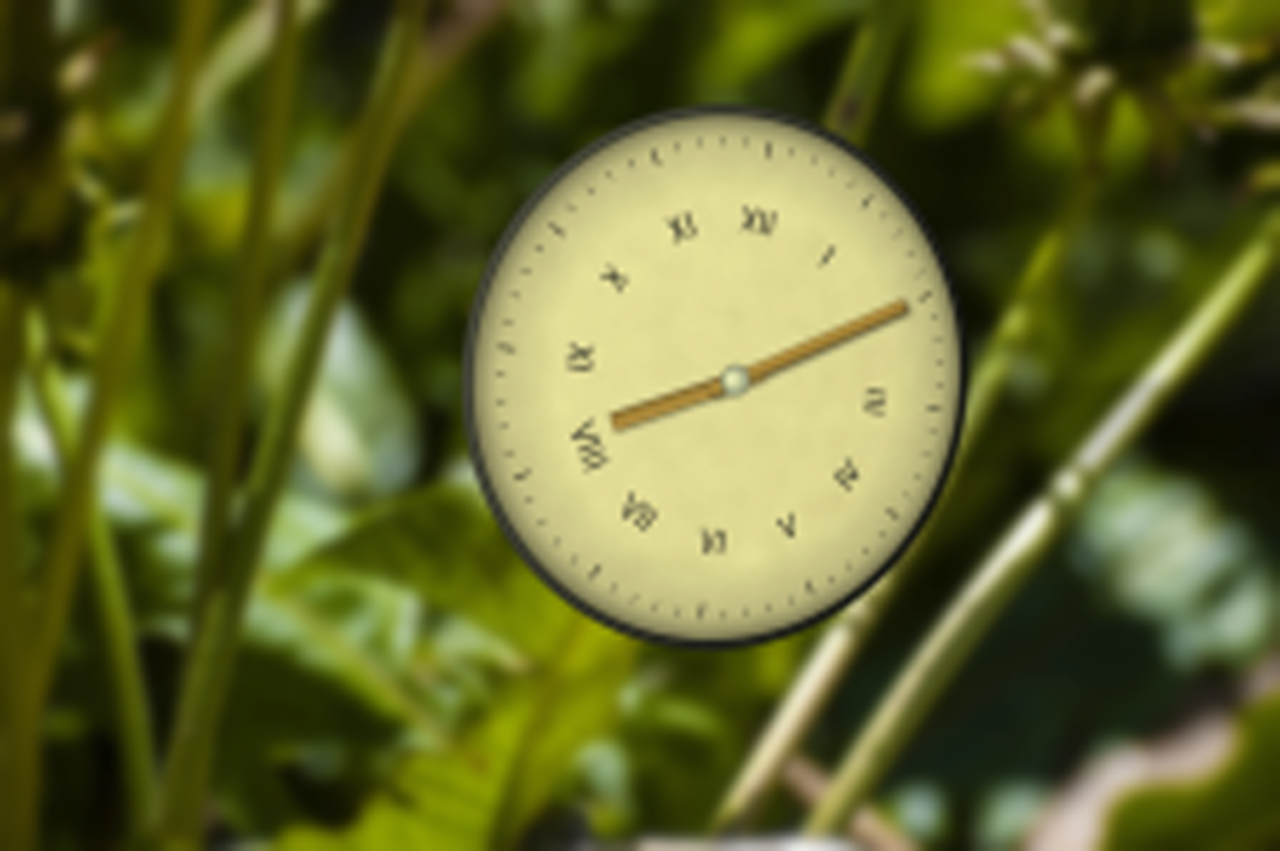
8:10
